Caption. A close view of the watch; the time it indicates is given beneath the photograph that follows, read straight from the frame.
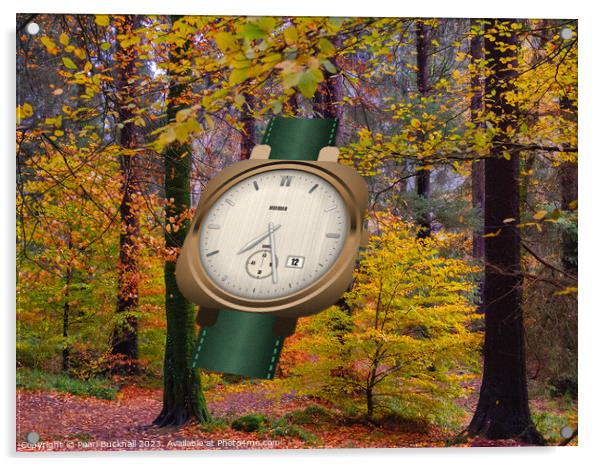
7:27
